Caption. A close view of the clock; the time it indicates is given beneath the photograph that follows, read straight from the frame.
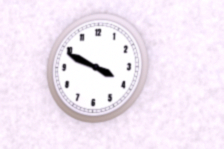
3:49
